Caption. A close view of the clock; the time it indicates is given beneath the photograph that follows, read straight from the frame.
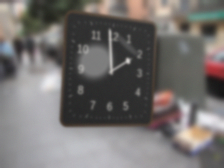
1:59
